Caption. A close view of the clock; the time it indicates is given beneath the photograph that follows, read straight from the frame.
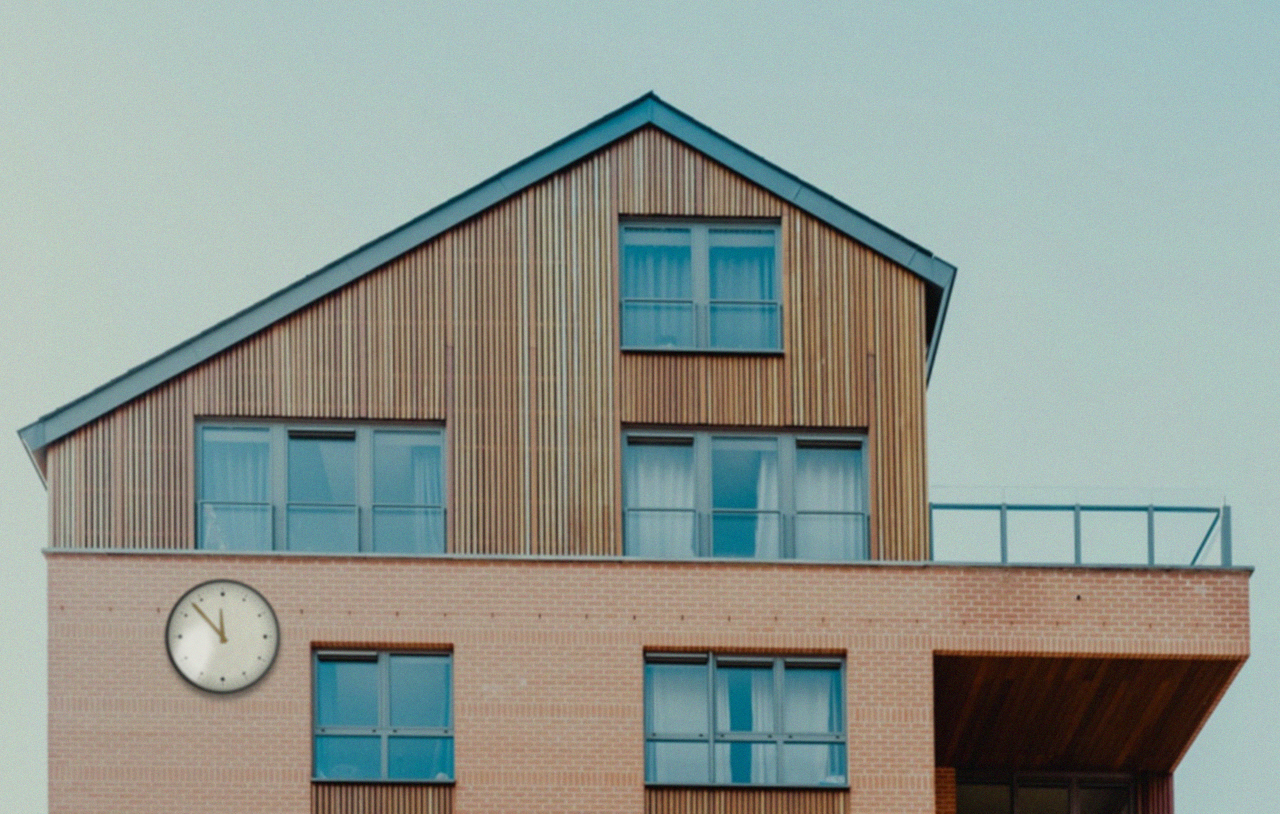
11:53
